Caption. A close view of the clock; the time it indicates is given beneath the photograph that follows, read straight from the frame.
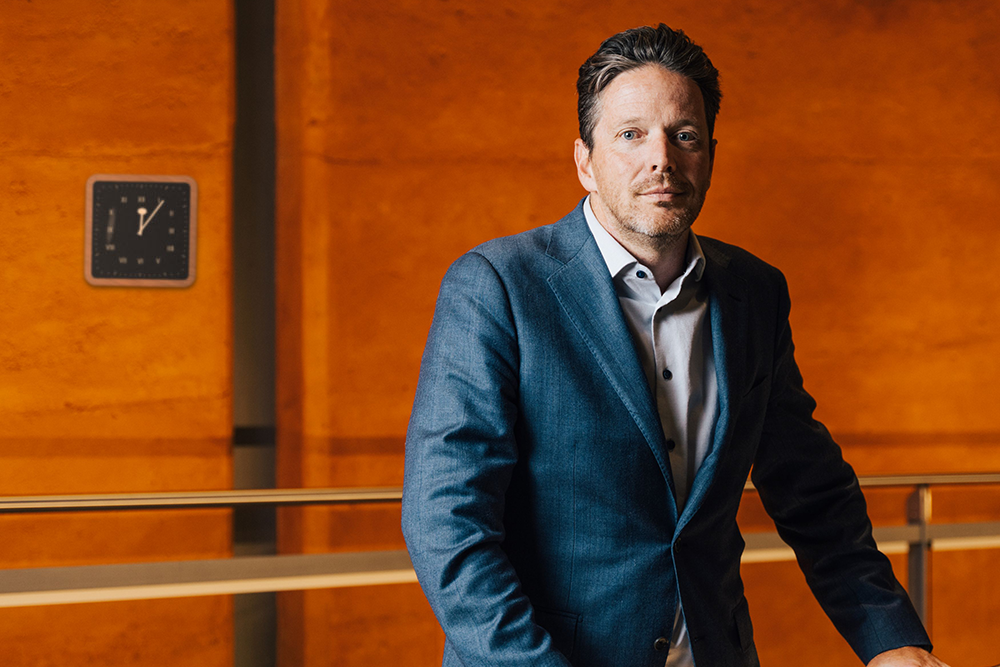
12:06
